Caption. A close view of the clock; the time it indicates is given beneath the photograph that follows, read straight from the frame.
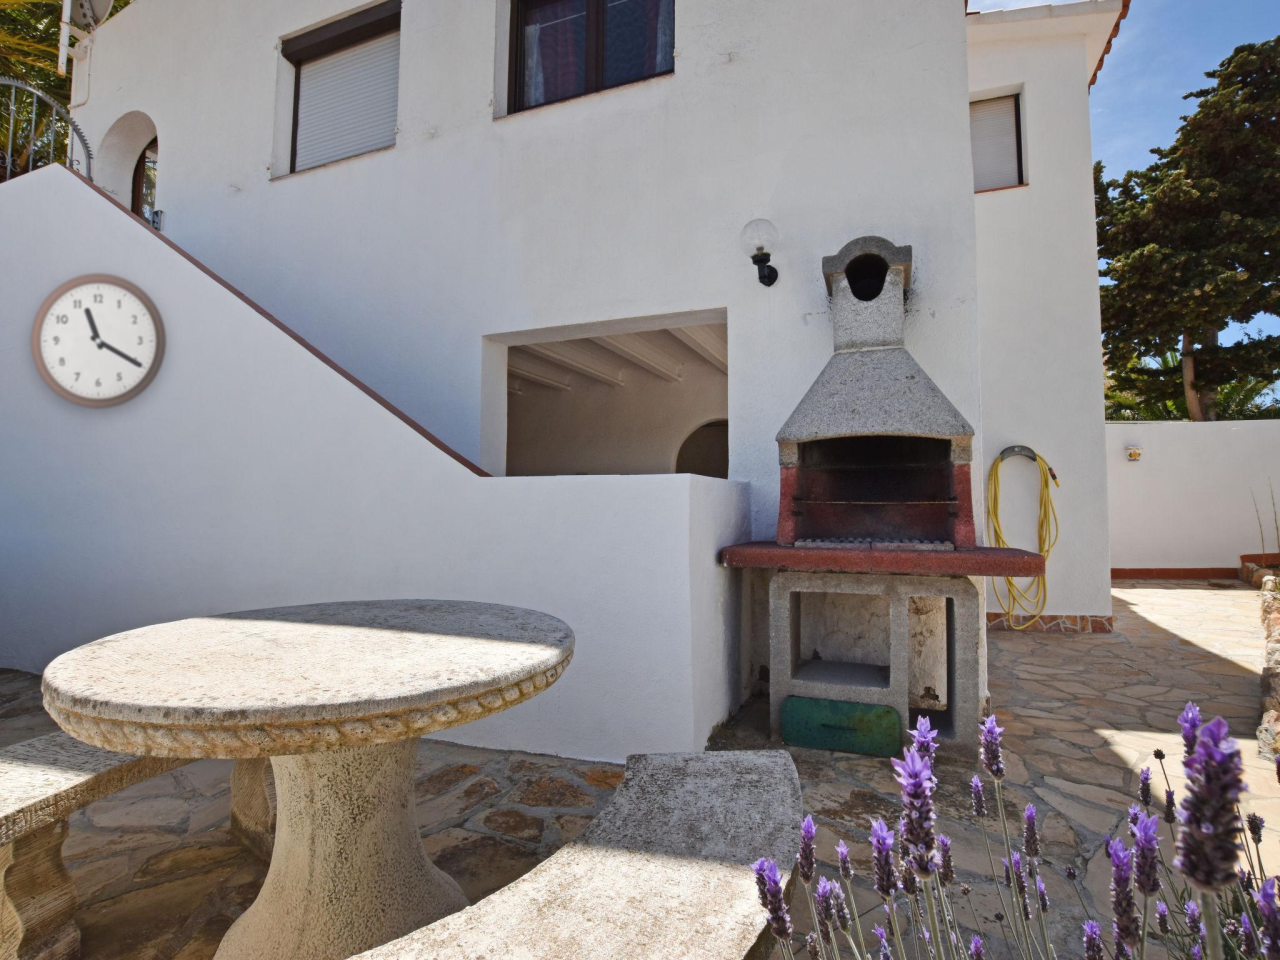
11:20
